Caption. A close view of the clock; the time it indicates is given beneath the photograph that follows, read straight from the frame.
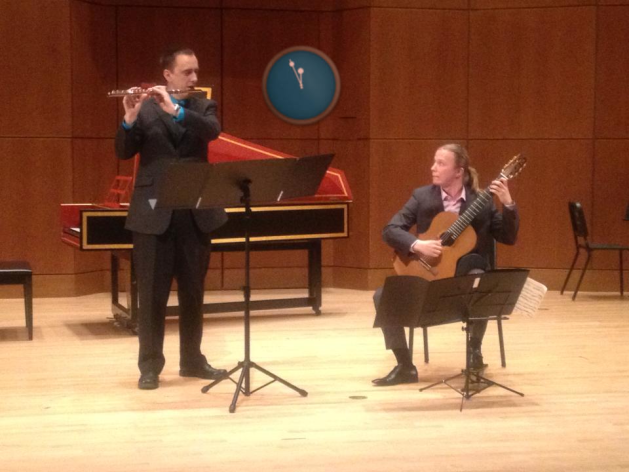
11:56
